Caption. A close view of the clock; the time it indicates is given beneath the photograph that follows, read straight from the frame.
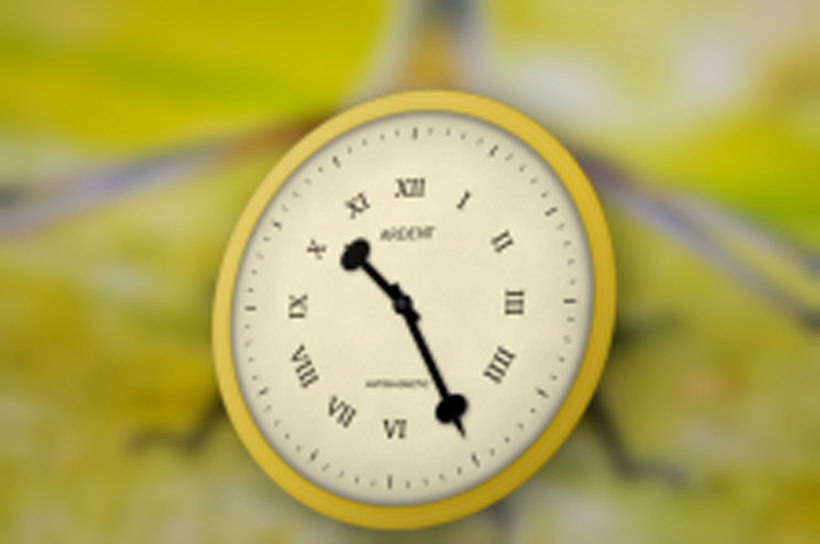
10:25
